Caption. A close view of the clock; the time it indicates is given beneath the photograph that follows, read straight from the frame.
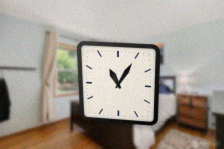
11:05
